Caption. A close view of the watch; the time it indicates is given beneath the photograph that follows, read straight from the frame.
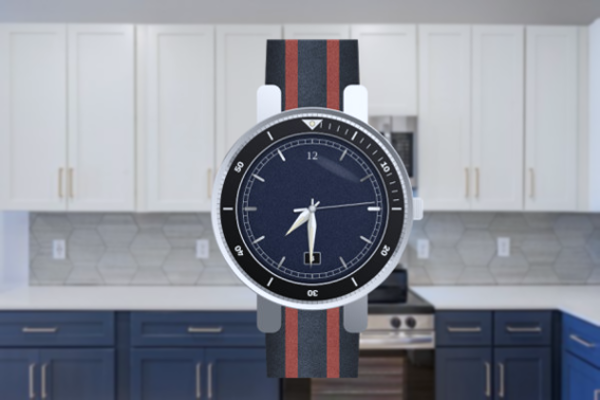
7:30:14
